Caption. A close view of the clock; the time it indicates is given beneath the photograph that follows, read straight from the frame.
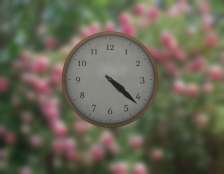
4:22
